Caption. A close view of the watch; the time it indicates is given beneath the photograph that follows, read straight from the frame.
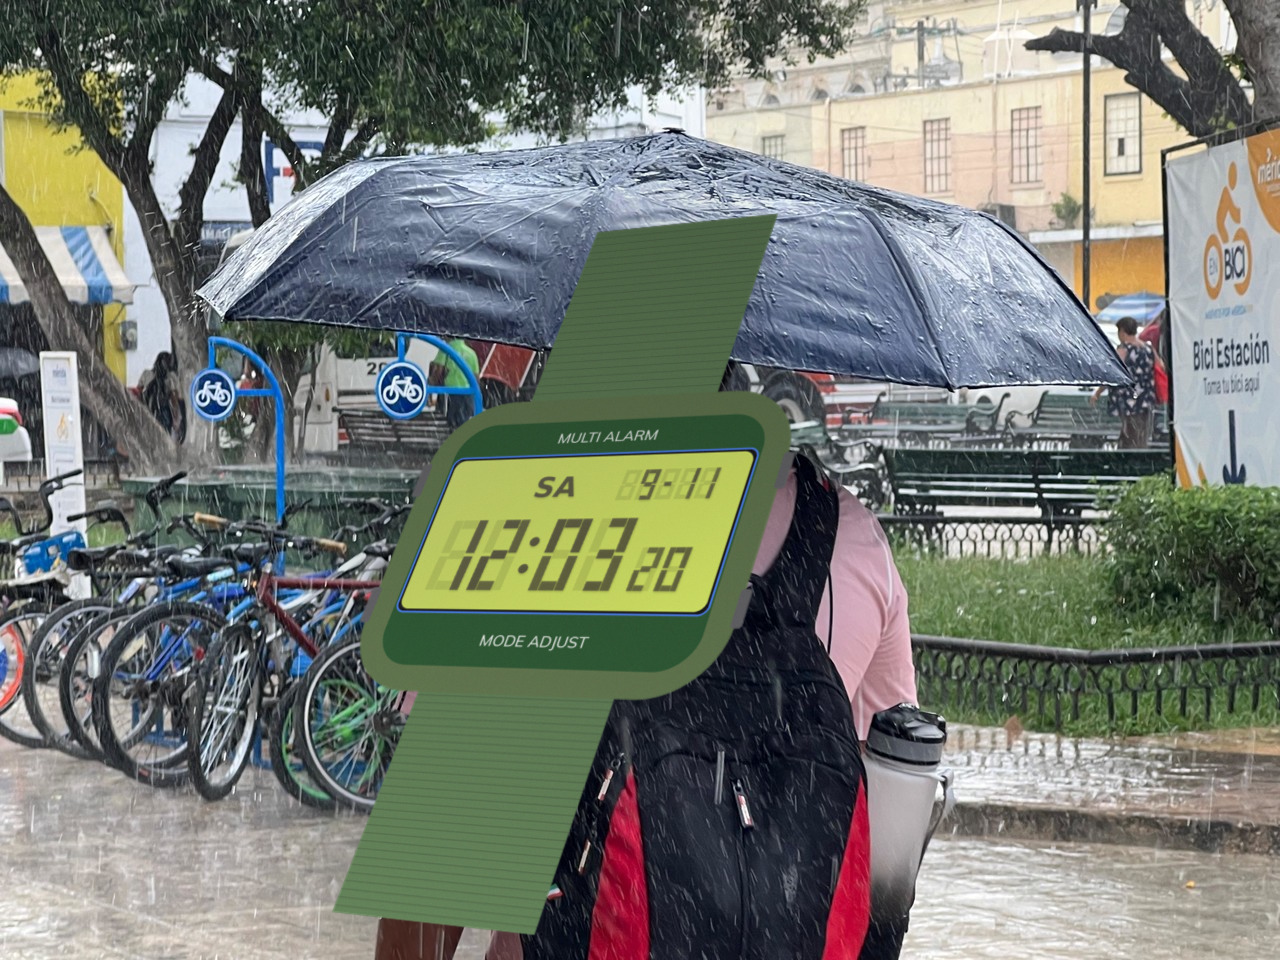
12:03:20
